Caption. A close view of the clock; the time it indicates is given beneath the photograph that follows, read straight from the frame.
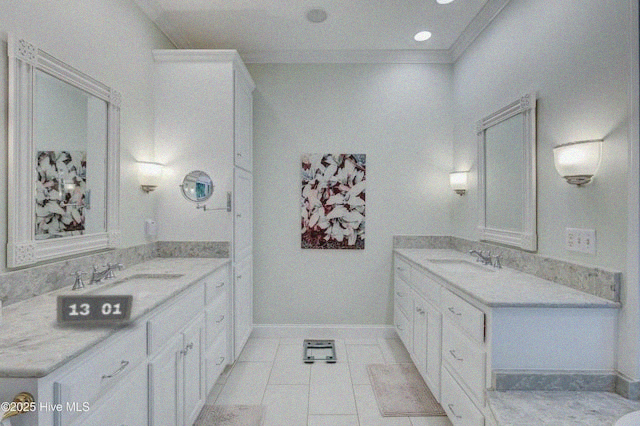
13:01
